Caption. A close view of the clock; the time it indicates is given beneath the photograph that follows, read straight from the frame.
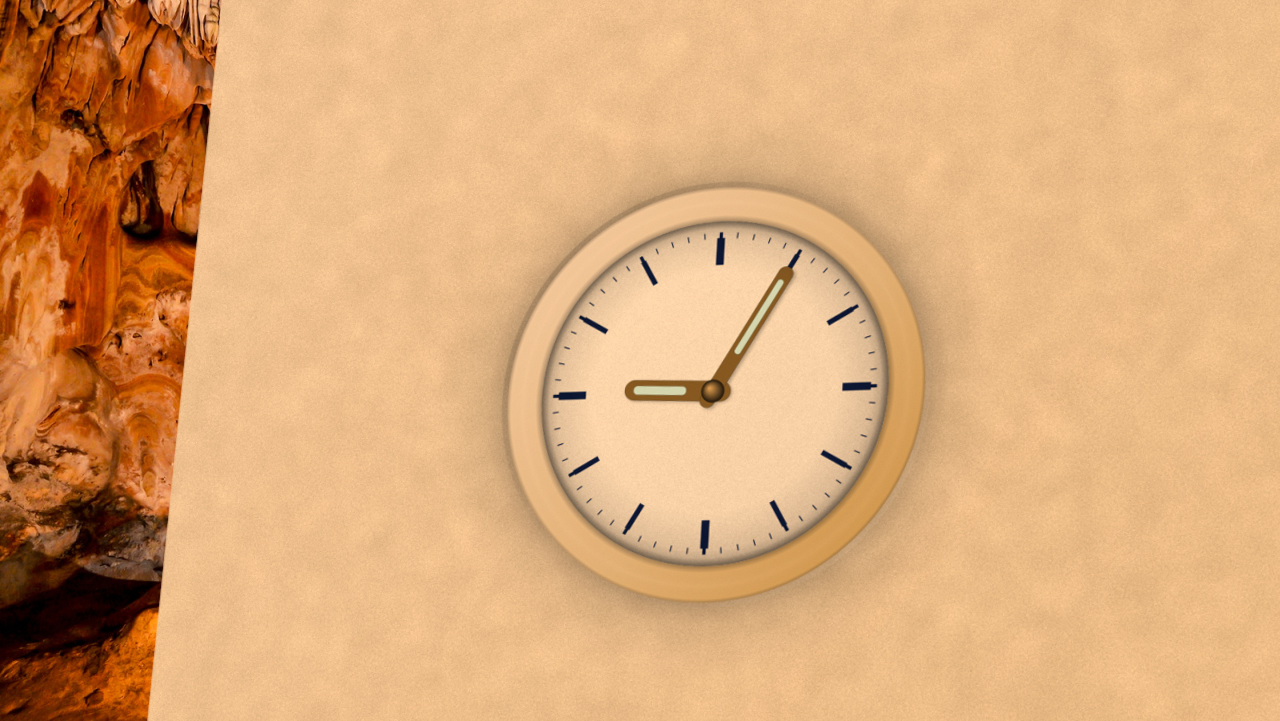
9:05
